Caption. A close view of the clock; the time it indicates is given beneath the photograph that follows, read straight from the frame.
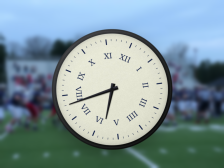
5:38
